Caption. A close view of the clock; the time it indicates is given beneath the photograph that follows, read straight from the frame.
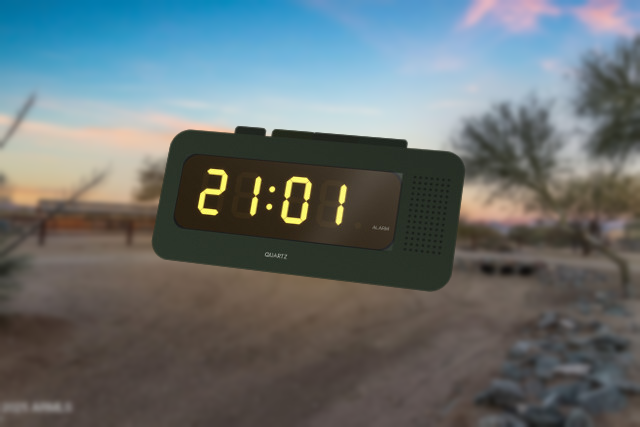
21:01
